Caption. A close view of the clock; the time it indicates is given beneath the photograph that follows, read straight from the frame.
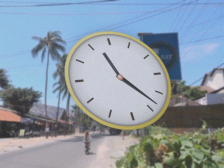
11:23
